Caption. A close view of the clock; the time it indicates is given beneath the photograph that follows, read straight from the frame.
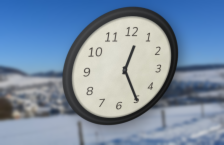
12:25
